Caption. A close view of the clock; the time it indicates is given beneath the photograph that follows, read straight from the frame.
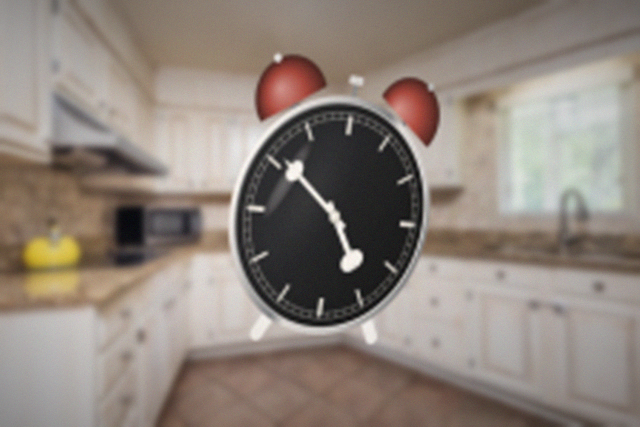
4:51
